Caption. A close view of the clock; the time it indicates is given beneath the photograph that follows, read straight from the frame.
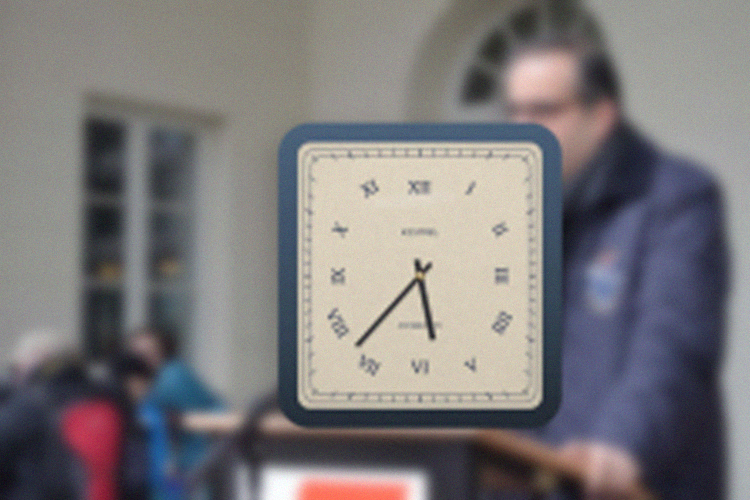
5:37
